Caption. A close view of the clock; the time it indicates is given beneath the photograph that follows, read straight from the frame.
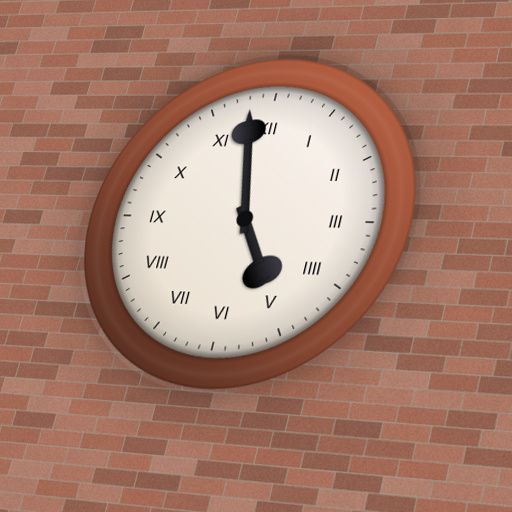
4:58
